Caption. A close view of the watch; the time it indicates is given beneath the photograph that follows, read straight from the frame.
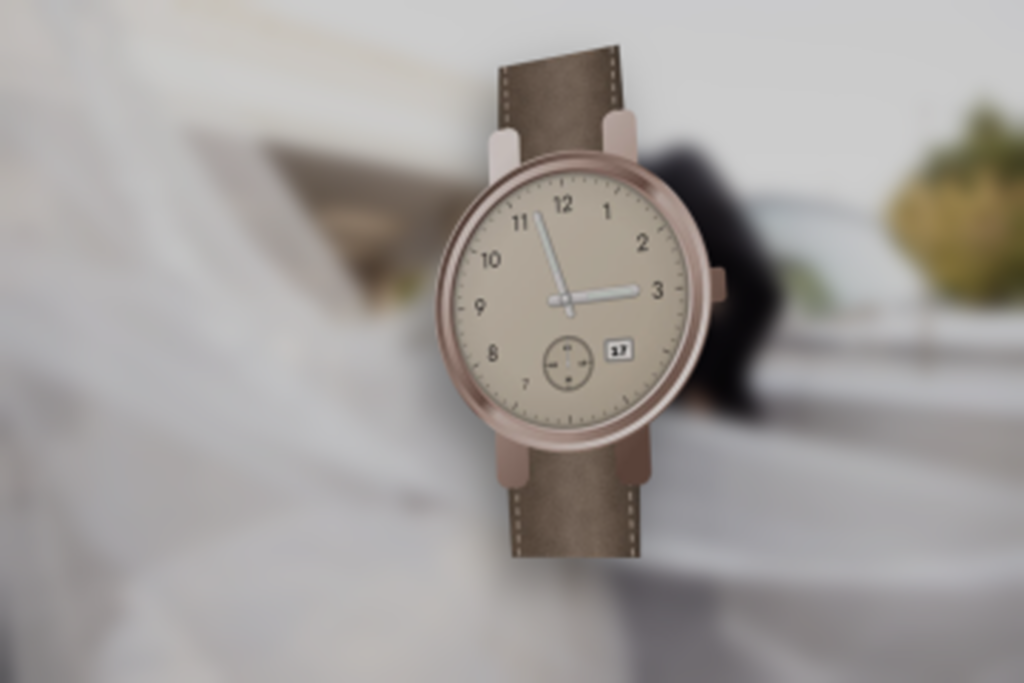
2:57
